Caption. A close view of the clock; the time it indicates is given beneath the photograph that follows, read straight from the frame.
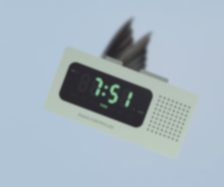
7:51
